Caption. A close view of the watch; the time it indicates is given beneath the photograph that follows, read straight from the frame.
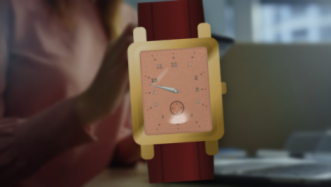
9:48
